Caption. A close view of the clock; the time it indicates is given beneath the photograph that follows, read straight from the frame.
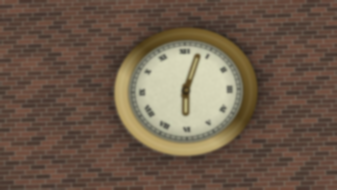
6:03
